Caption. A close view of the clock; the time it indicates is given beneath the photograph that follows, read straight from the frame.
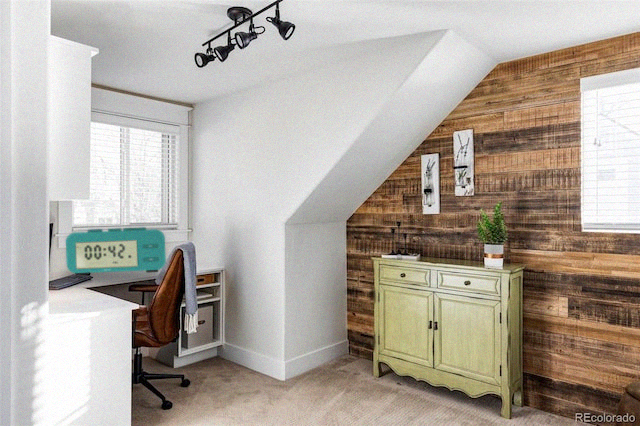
0:42
